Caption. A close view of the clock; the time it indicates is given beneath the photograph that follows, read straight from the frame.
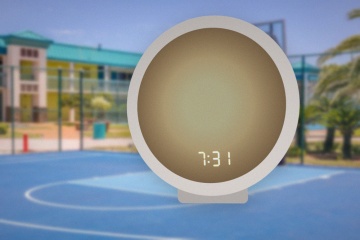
7:31
